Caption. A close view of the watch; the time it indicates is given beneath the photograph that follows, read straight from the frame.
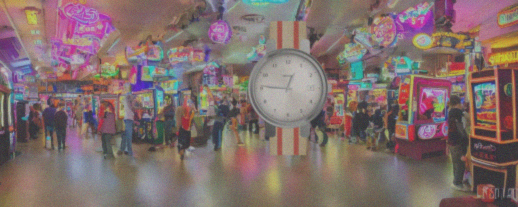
12:46
